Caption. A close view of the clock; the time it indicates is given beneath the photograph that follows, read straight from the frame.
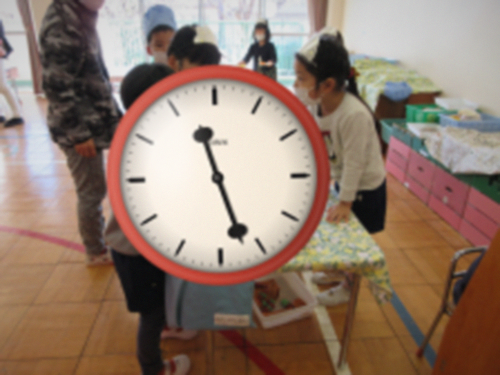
11:27
